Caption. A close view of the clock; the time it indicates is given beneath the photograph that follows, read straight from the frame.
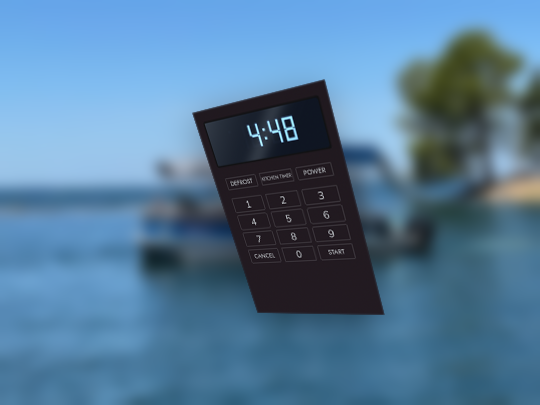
4:48
